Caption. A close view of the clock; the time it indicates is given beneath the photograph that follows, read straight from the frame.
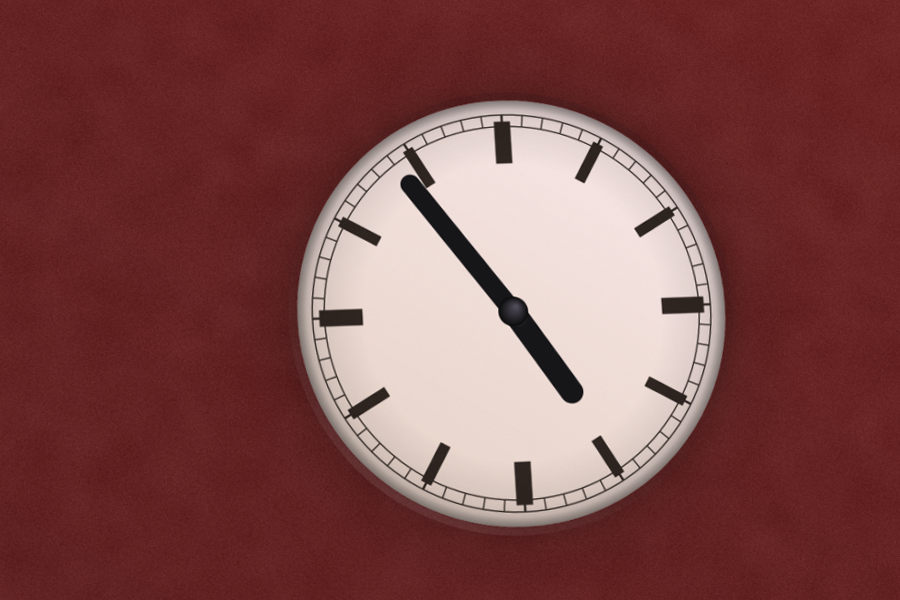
4:54
